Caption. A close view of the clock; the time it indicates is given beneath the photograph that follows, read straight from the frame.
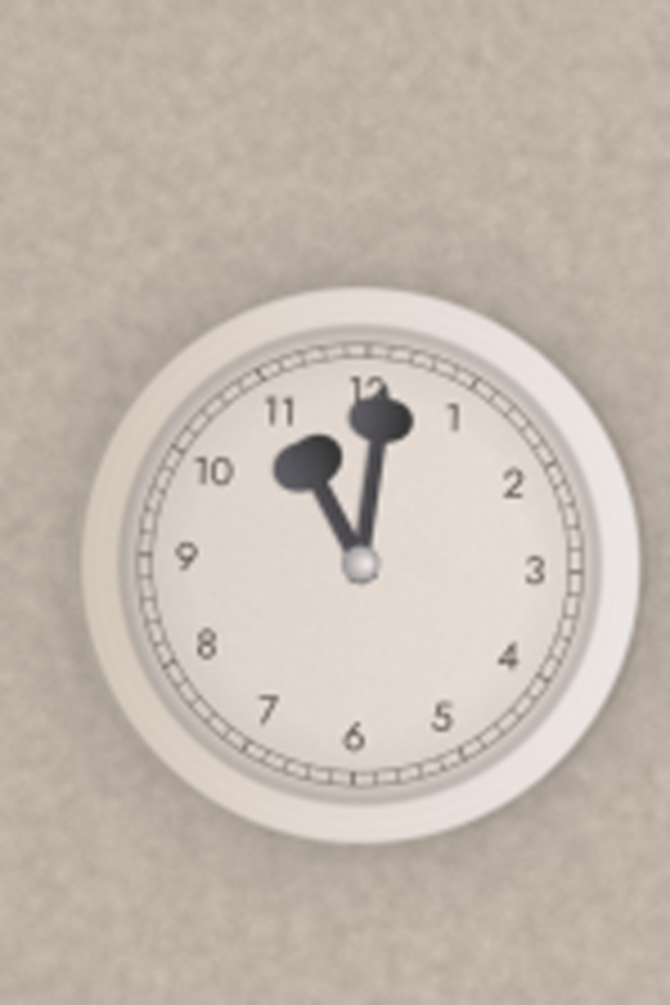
11:01
